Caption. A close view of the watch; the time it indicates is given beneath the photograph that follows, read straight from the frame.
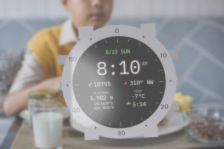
8:10
